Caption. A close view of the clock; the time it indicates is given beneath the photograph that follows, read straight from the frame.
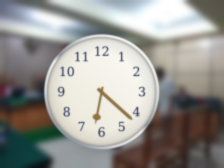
6:22
